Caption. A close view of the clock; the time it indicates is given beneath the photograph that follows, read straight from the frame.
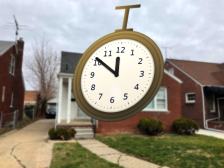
11:51
